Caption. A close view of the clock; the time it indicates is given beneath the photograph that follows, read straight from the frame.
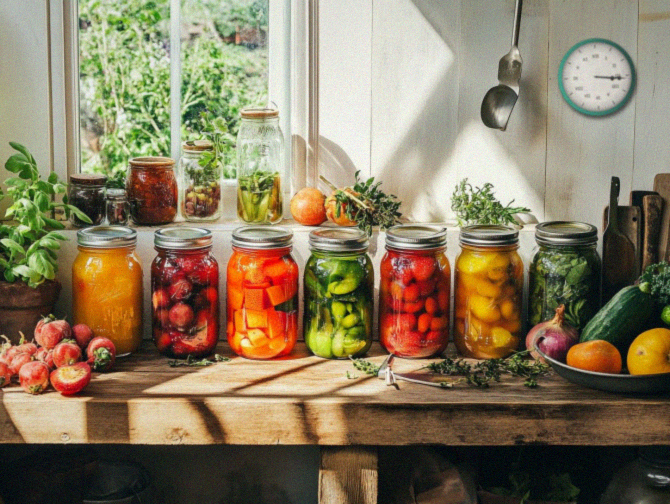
3:16
